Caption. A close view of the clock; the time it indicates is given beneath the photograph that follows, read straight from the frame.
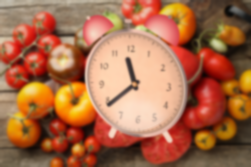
11:39
